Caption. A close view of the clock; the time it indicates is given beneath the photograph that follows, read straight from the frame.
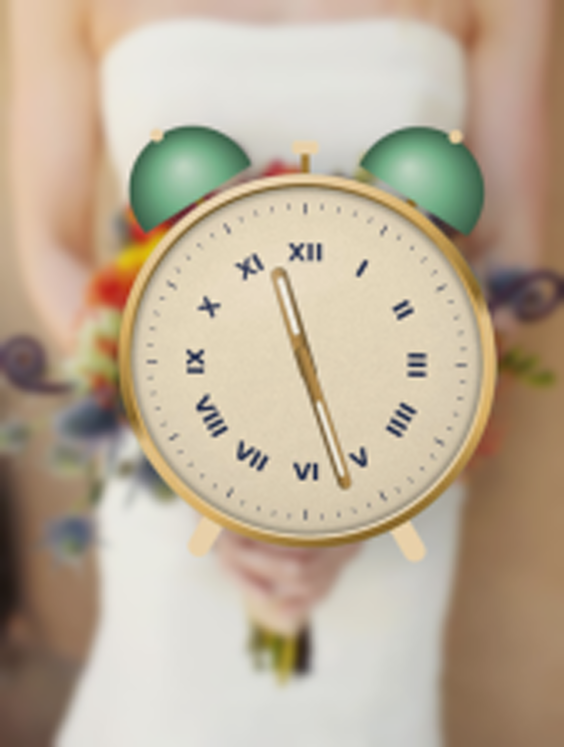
11:27
